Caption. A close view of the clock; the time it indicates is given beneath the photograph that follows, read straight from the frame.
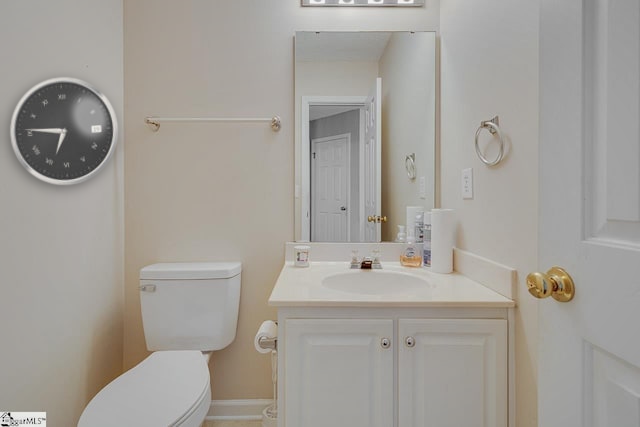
6:46
